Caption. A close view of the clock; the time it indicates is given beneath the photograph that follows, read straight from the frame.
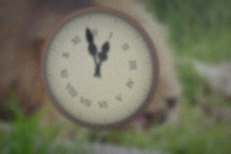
12:59
